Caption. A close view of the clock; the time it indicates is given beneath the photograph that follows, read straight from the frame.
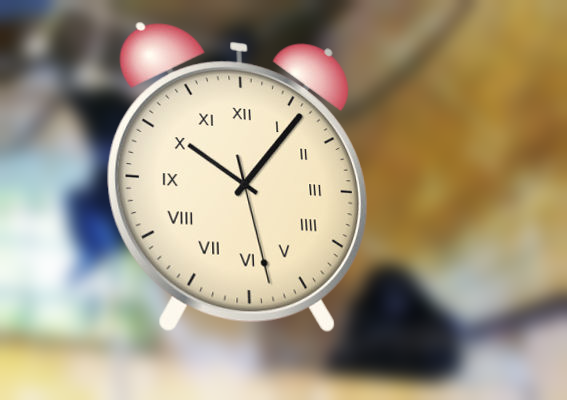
10:06:28
